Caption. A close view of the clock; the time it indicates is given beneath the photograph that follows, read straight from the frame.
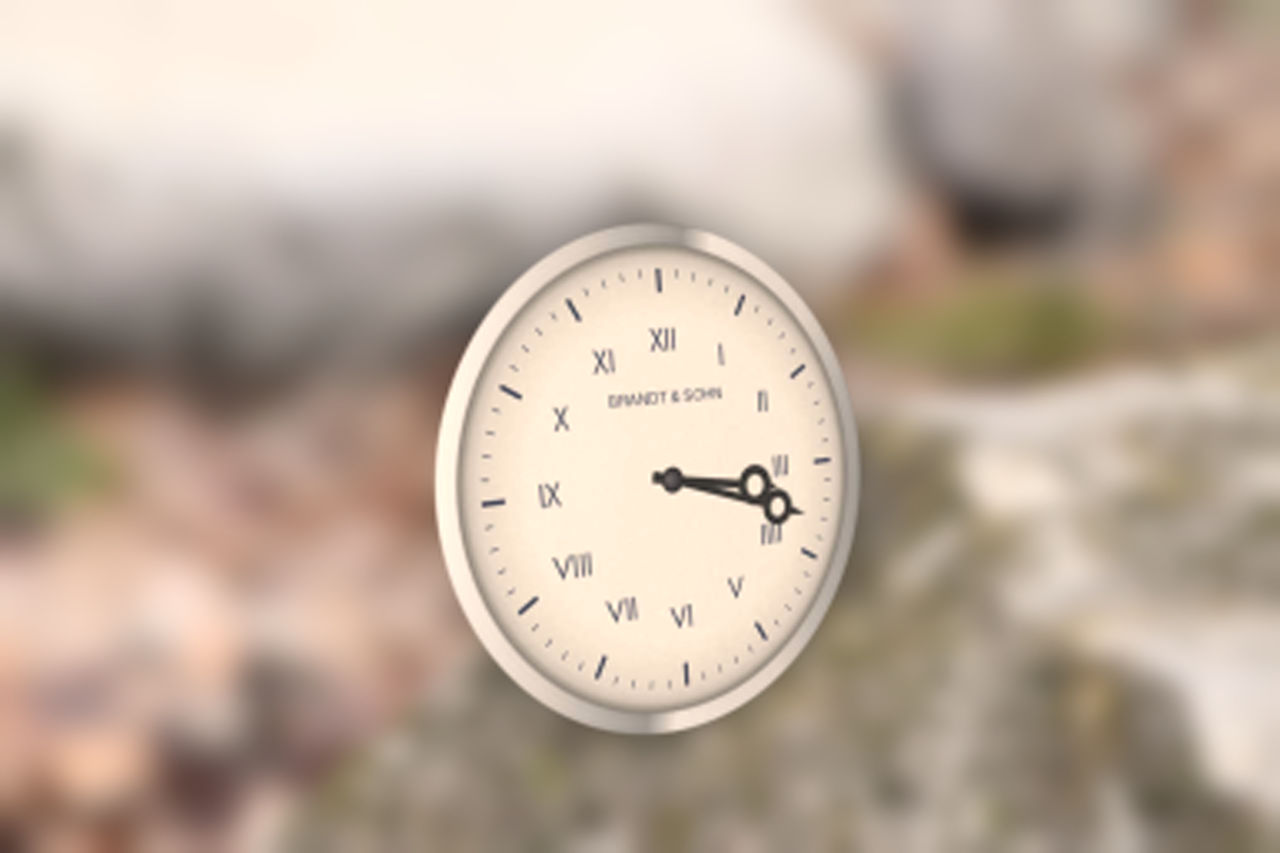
3:18
